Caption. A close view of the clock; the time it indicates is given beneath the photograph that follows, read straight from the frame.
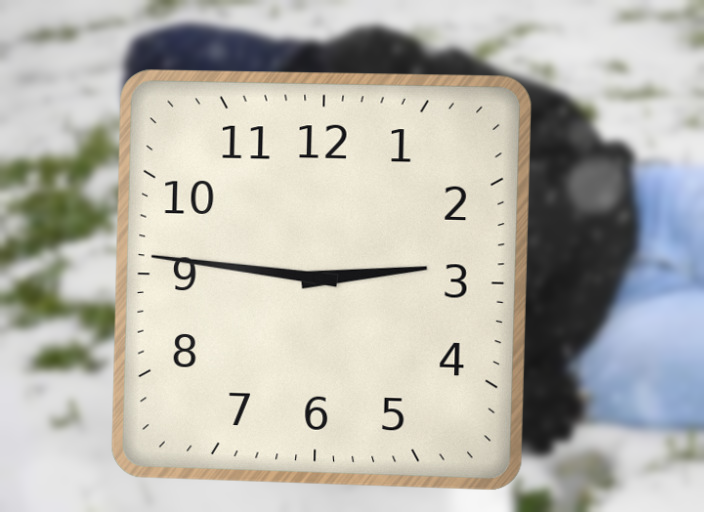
2:46
